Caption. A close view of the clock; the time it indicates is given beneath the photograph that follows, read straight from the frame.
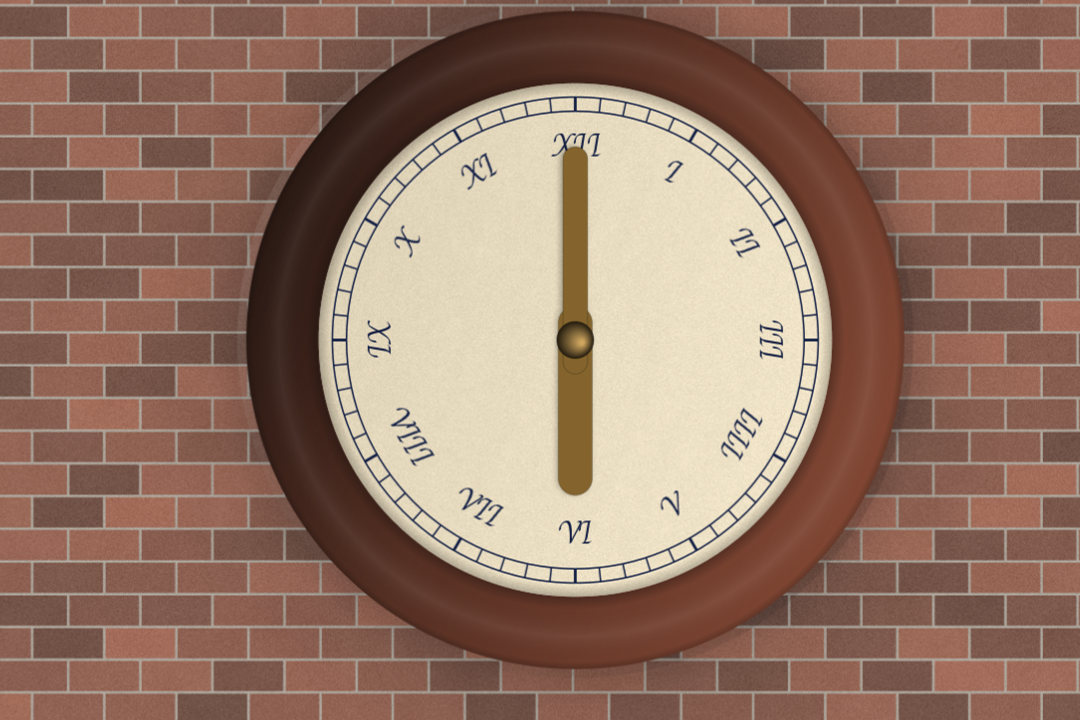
6:00
